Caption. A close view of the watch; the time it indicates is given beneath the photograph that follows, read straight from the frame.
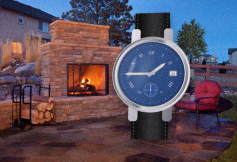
1:45
